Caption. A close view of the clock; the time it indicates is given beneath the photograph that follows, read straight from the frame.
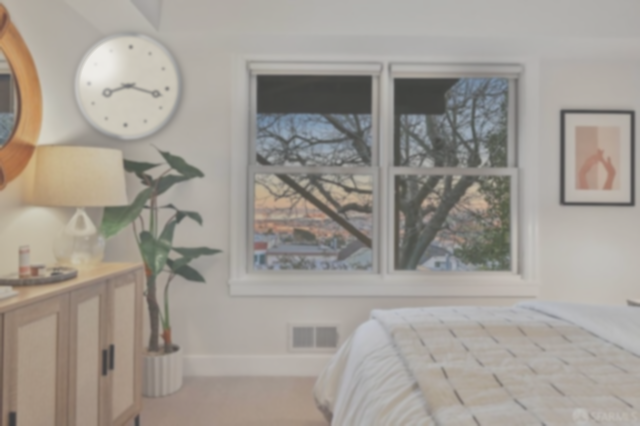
8:17
